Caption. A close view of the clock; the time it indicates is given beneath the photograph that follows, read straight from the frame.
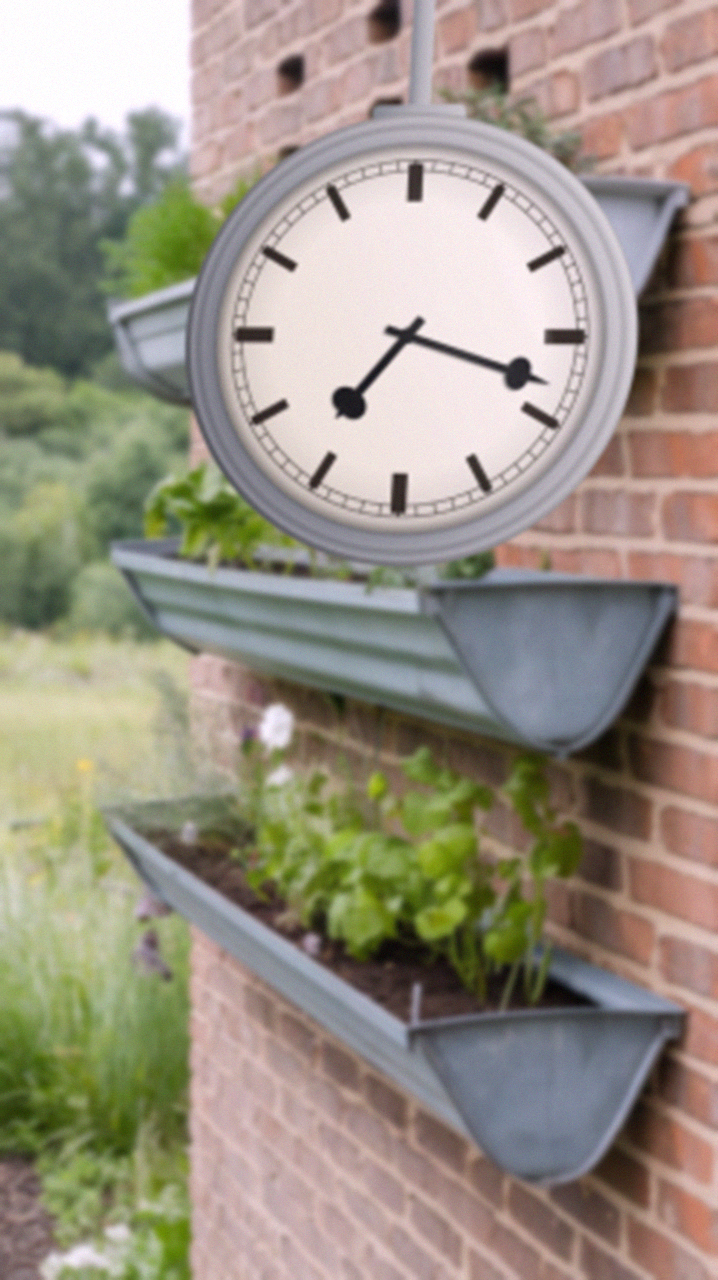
7:18
